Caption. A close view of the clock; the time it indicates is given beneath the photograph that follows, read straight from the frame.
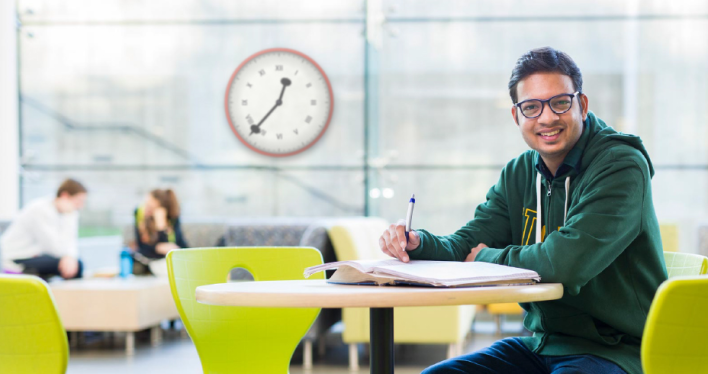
12:37
